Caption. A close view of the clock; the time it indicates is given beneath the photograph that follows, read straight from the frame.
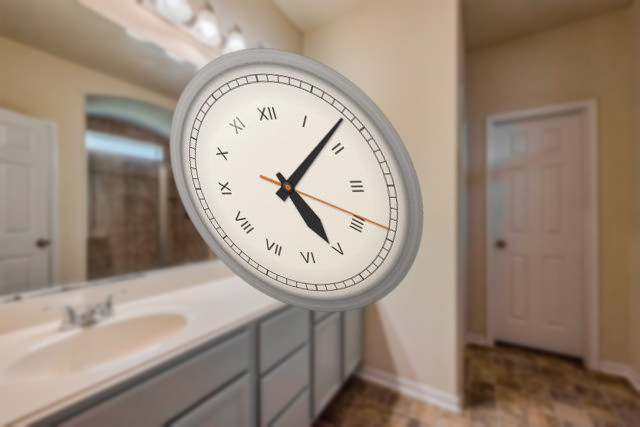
5:08:19
